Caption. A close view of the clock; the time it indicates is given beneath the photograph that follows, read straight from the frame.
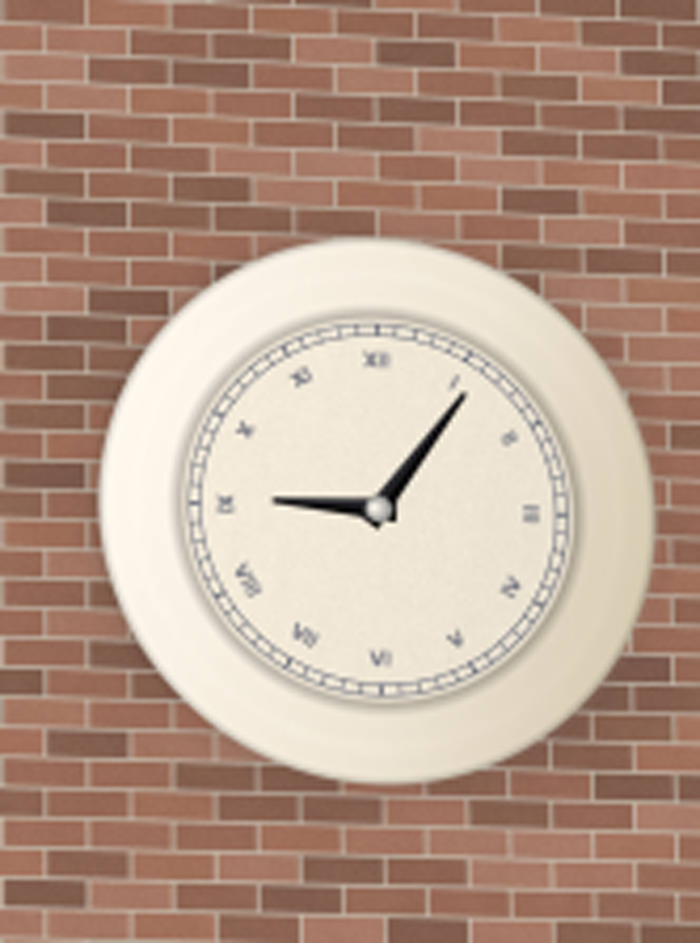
9:06
